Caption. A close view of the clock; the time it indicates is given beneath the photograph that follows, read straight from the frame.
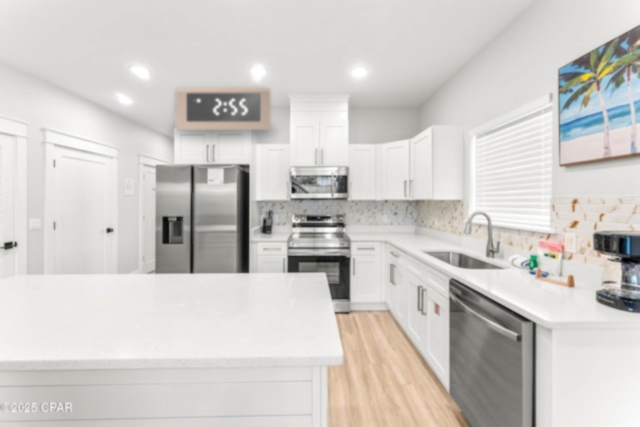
2:55
